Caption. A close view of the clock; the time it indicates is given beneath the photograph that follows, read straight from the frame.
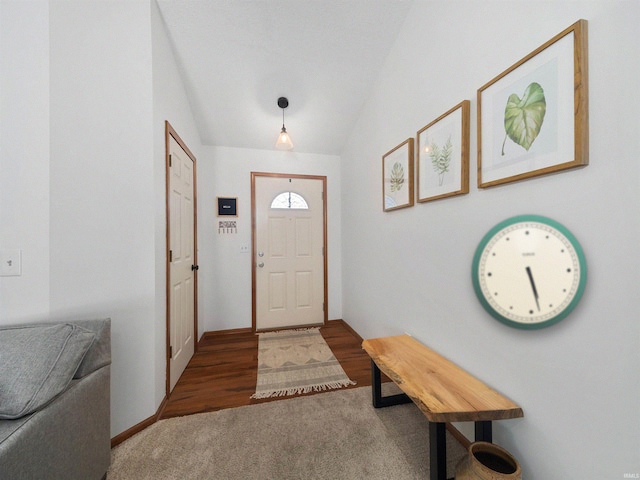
5:28
